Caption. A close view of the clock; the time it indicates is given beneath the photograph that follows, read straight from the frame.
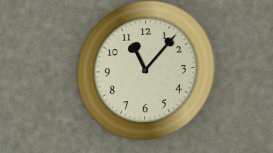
11:07
